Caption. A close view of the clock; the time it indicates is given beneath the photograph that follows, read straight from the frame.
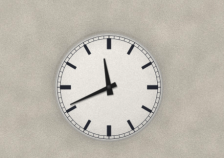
11:41
